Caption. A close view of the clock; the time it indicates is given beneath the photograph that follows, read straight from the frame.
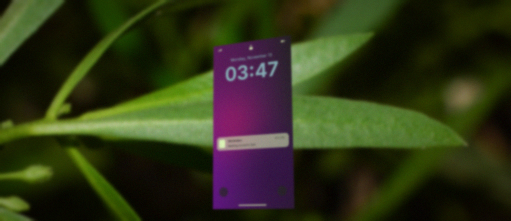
3:47
